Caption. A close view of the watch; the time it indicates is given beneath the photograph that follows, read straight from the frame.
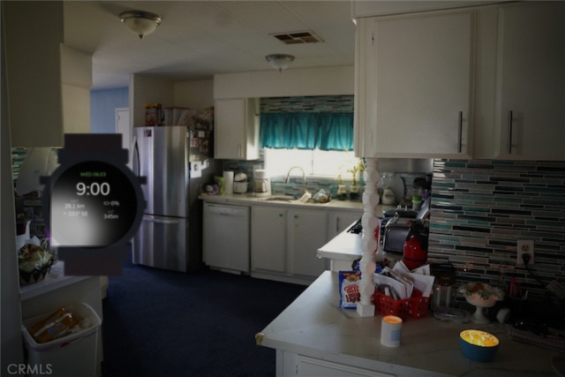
9:00
